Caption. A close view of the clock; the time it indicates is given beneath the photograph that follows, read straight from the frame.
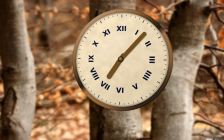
7:07
